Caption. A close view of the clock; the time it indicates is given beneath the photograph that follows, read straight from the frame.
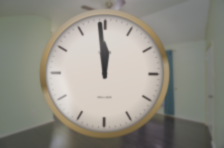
11:59
